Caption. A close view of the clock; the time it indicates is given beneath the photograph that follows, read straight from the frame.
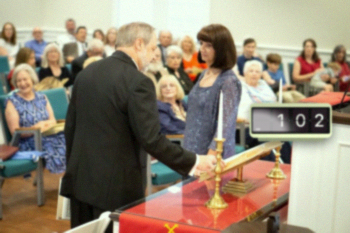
1:02
